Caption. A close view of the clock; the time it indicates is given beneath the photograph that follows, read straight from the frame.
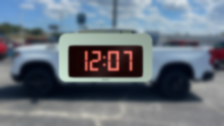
12:07
